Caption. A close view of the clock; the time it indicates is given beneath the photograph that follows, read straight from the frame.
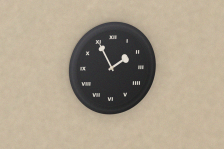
1:55
